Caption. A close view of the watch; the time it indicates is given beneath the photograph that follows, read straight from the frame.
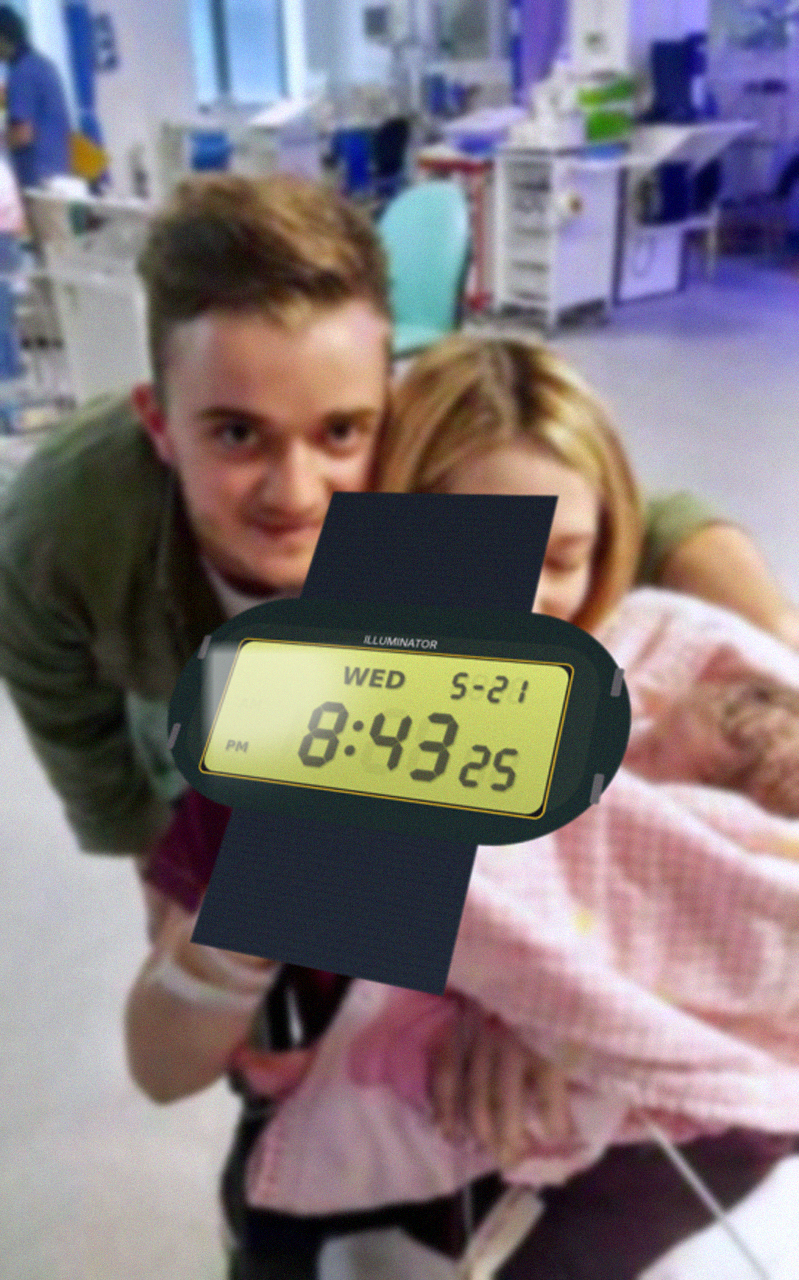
8:43:25
